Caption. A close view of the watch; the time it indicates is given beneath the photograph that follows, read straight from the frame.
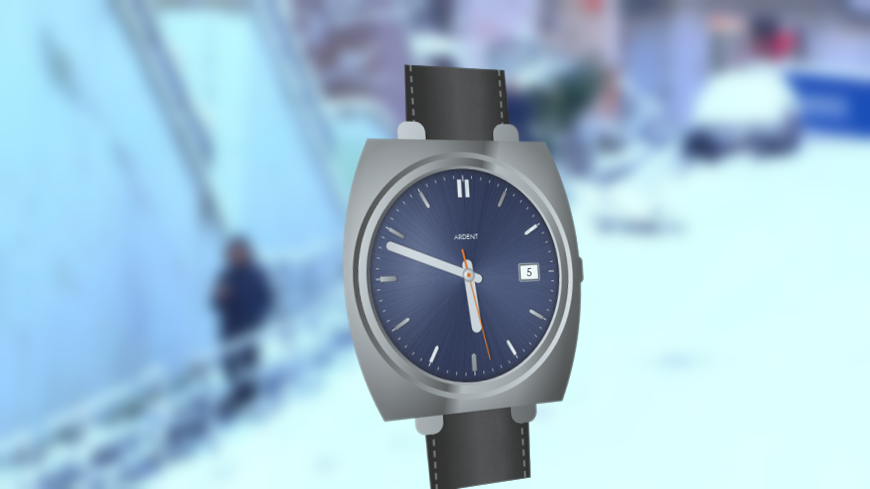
5:48:28
